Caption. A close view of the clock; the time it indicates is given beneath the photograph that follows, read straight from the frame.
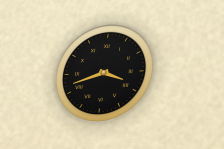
3:42
